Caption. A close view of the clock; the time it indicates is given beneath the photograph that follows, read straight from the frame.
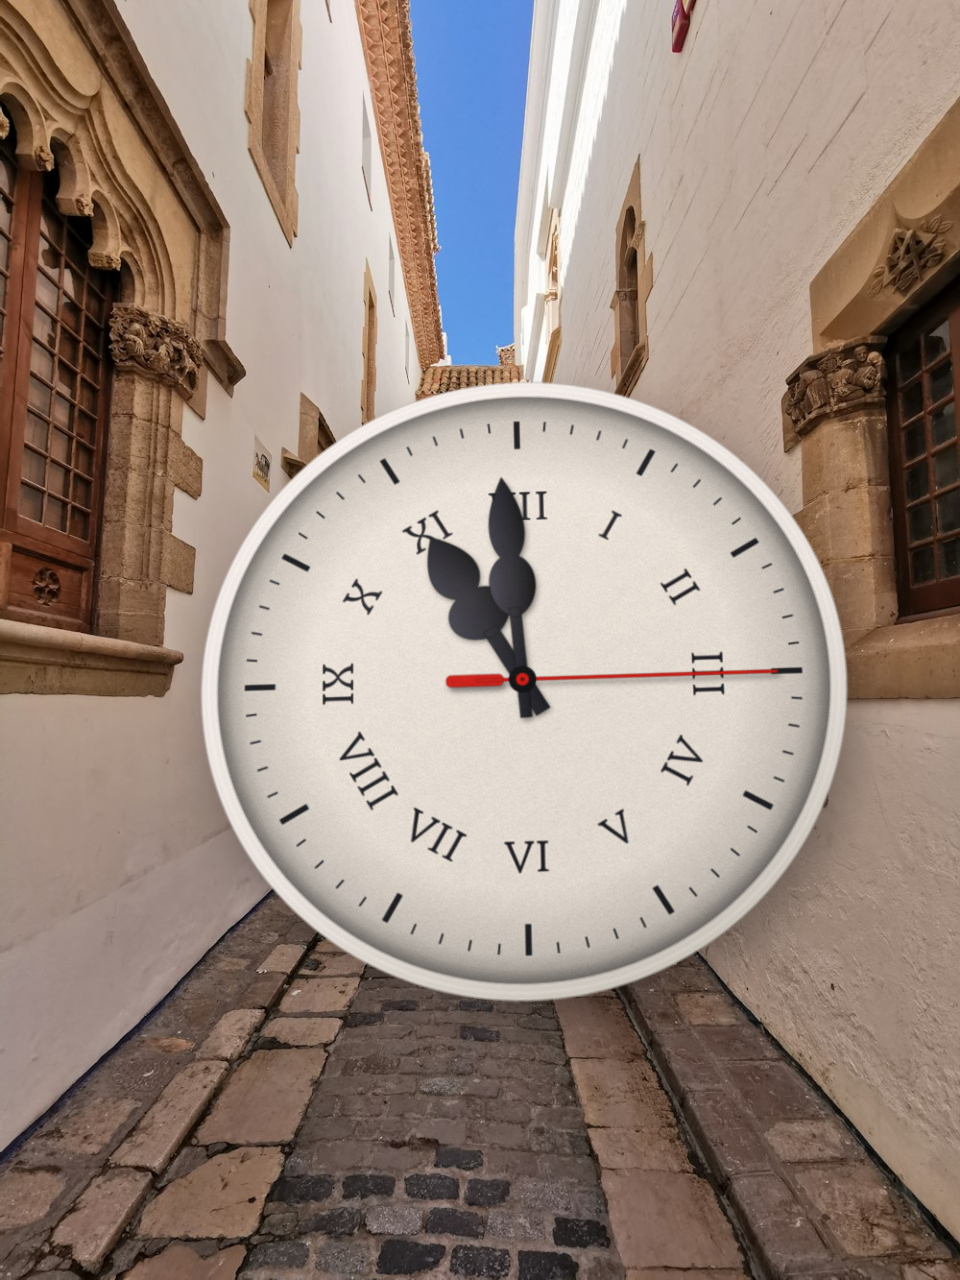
10:59:15
